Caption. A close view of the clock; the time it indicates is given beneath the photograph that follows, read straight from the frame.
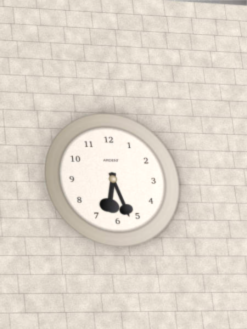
6:27
